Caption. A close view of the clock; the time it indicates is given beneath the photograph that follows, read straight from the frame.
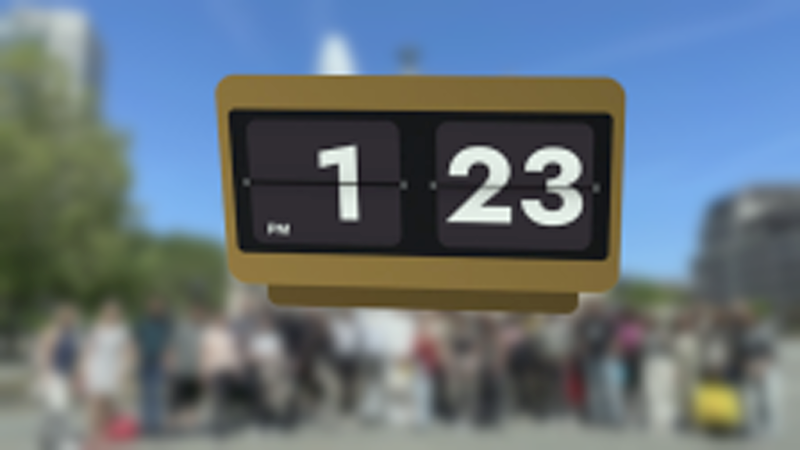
1:23
